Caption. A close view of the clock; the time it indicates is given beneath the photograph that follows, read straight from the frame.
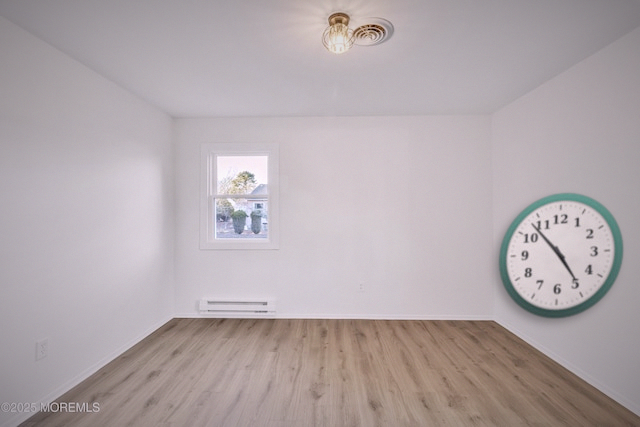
4:53
